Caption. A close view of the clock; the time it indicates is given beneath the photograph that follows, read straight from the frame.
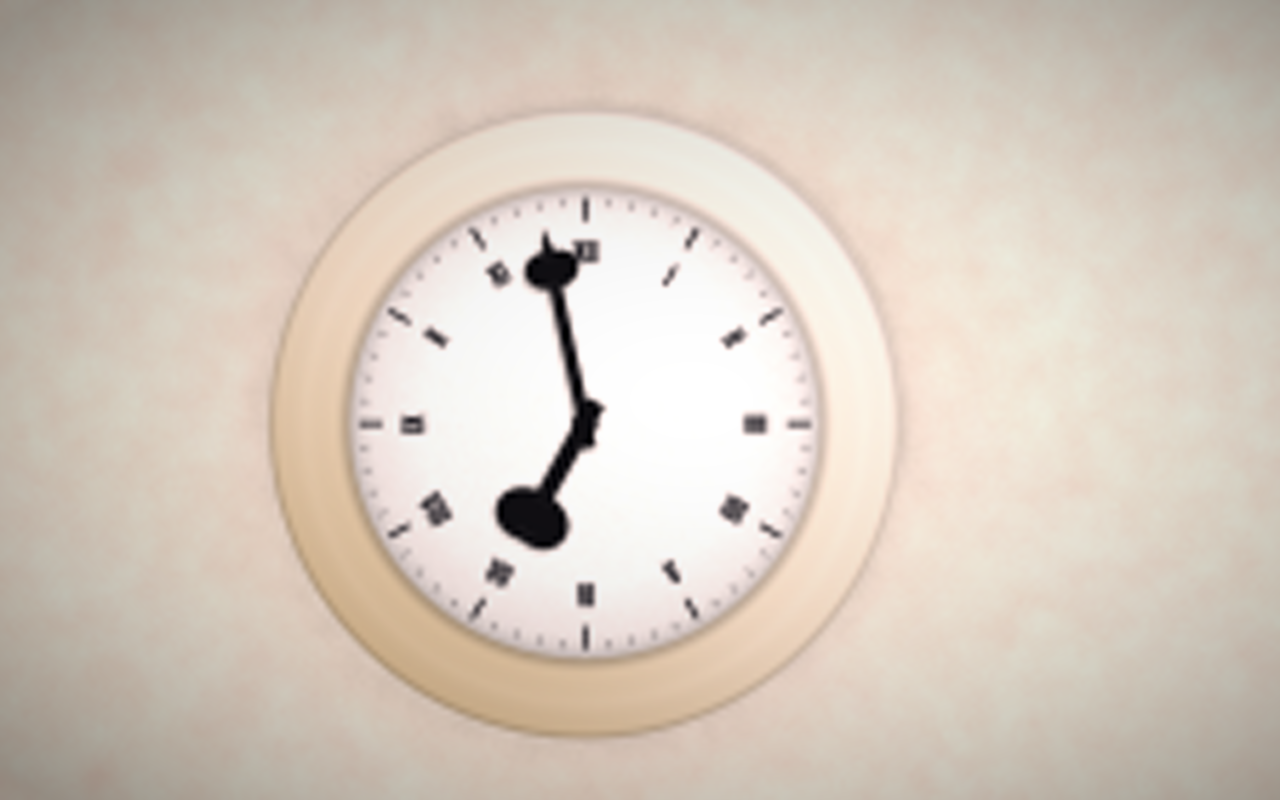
6:58
